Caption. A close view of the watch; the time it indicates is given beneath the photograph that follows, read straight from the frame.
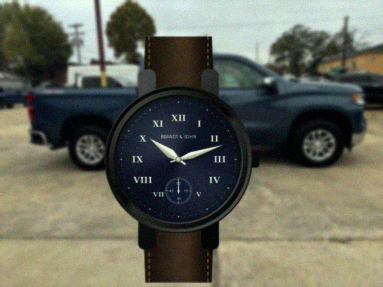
10:12
